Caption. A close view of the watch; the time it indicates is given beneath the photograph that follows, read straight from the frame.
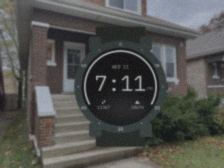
7:11
